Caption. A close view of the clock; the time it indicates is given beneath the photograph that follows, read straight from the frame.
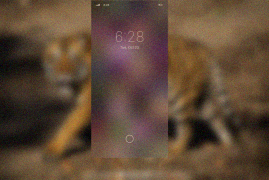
6:28
